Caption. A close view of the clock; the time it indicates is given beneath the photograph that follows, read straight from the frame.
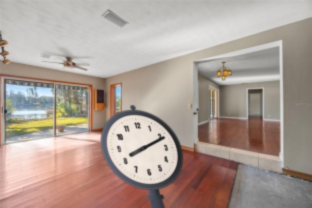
8:11
